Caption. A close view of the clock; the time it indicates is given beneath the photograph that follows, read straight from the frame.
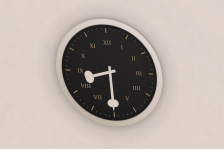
8:30
